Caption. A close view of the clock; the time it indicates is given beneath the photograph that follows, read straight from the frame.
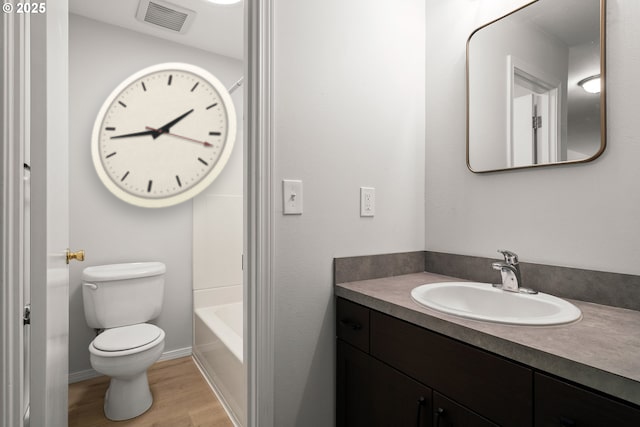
1:43:17
